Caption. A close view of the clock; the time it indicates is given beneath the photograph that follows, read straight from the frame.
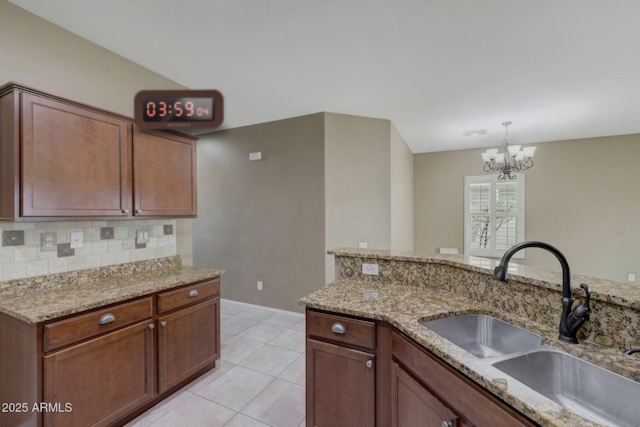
3:59
